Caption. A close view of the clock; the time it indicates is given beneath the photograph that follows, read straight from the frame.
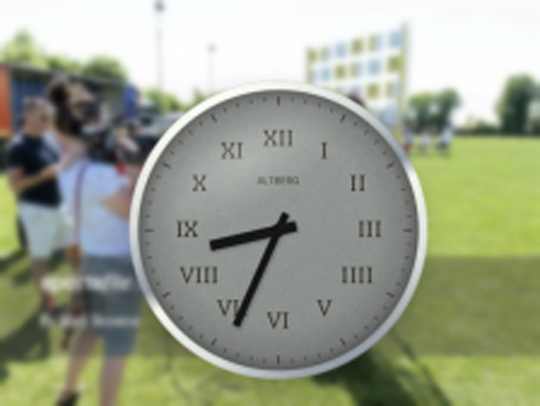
8:34
